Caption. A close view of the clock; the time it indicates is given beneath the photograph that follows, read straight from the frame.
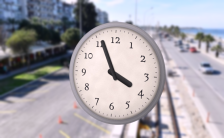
3:56
